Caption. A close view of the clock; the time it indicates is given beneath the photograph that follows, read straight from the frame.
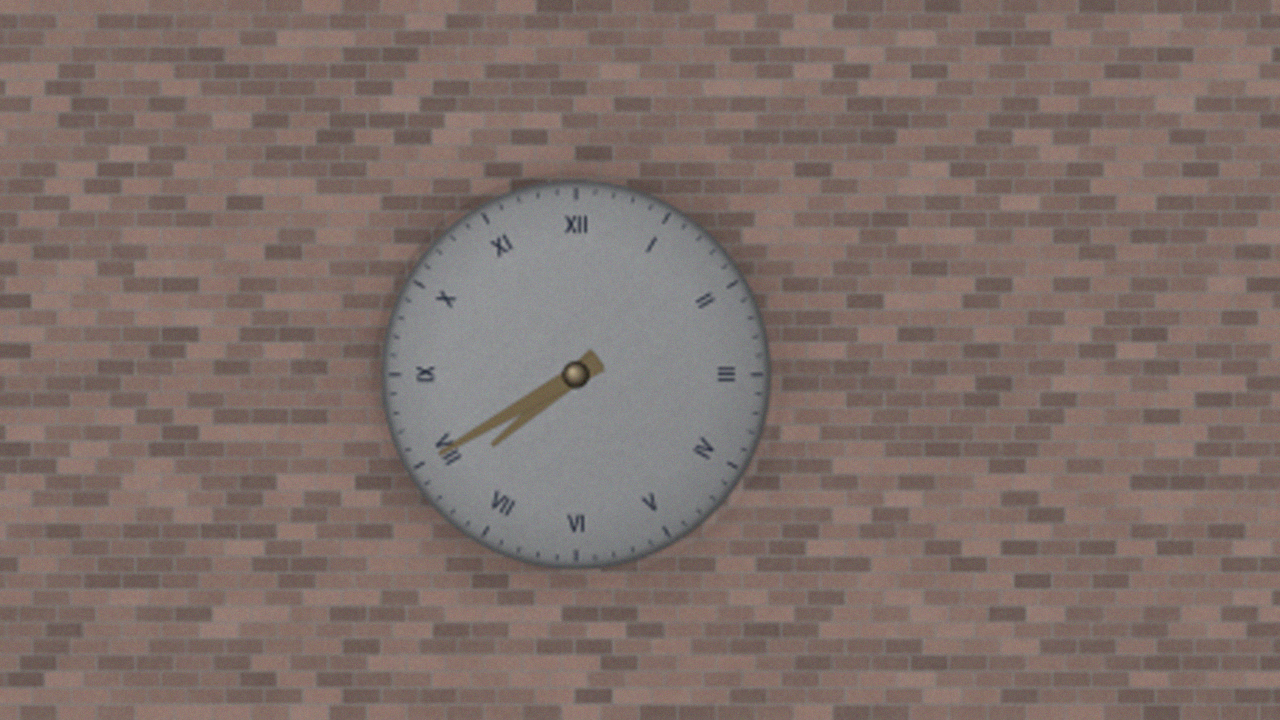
7:40
